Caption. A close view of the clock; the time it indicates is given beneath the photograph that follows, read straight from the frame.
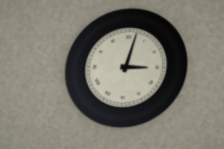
3:02
